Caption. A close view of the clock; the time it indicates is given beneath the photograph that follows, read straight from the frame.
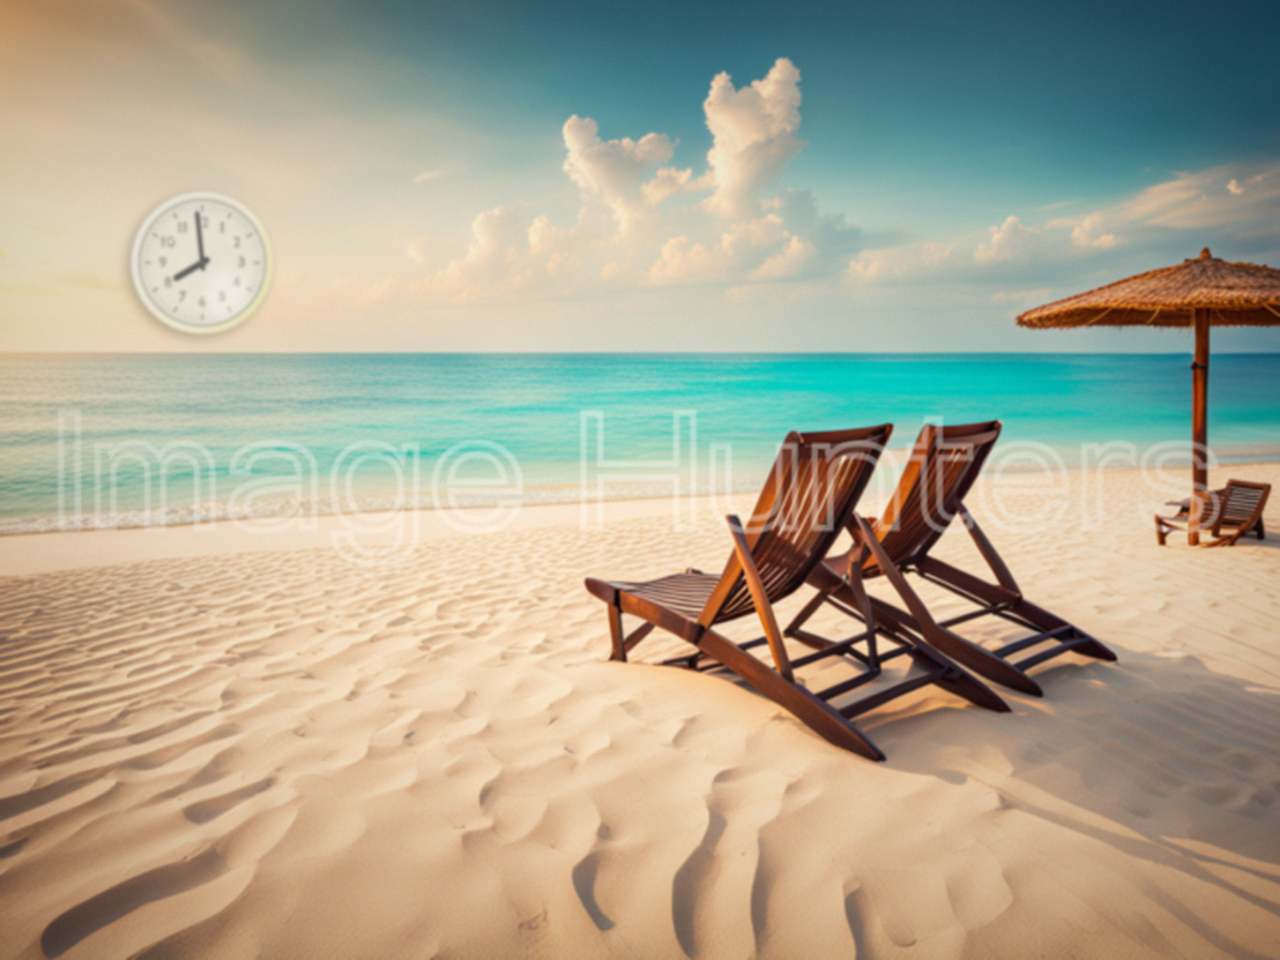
7:59
